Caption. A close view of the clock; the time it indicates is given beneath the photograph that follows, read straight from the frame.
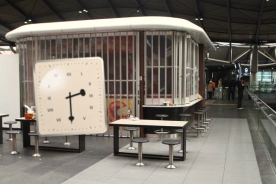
2:30
